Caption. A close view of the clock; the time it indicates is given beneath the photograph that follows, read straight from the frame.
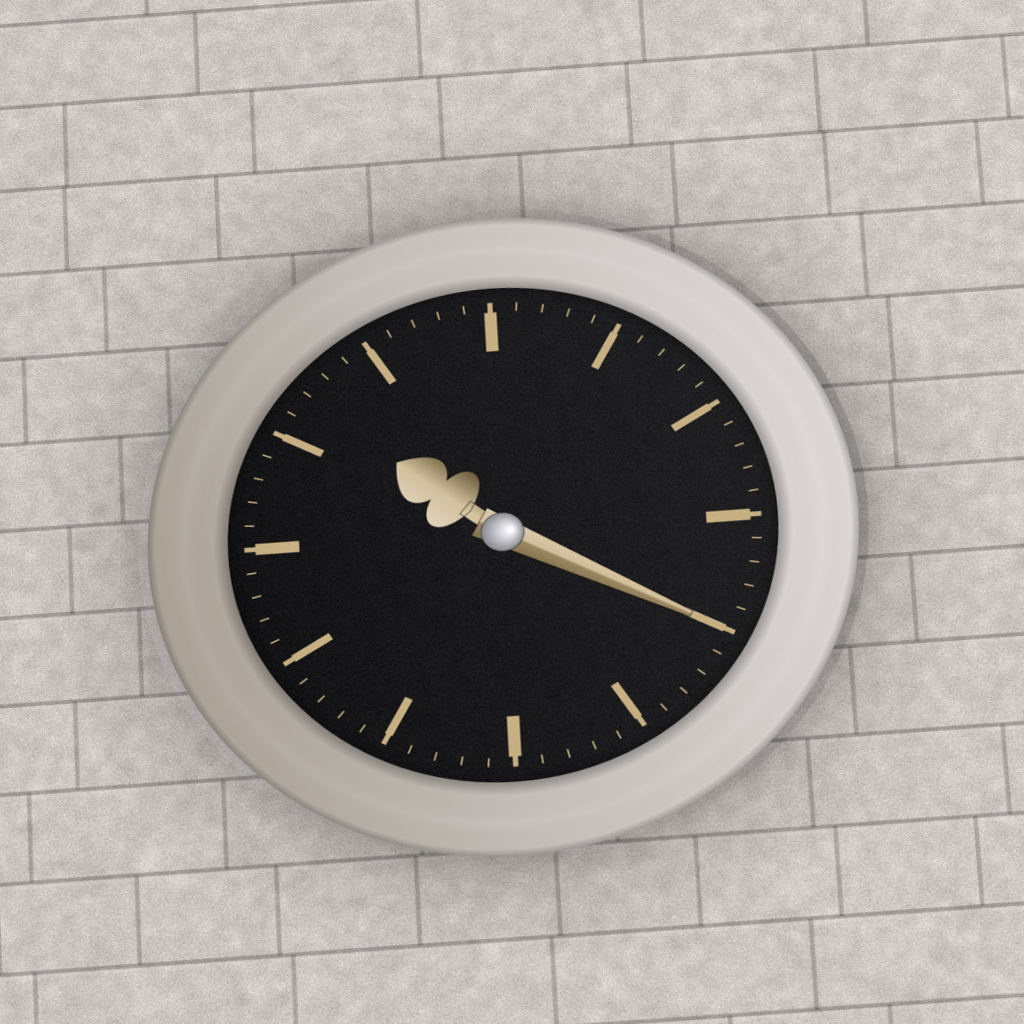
10:20
